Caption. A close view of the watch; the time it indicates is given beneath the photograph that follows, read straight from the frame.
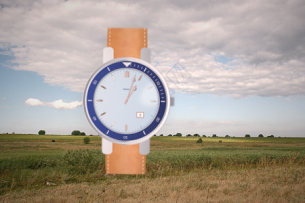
1:03
